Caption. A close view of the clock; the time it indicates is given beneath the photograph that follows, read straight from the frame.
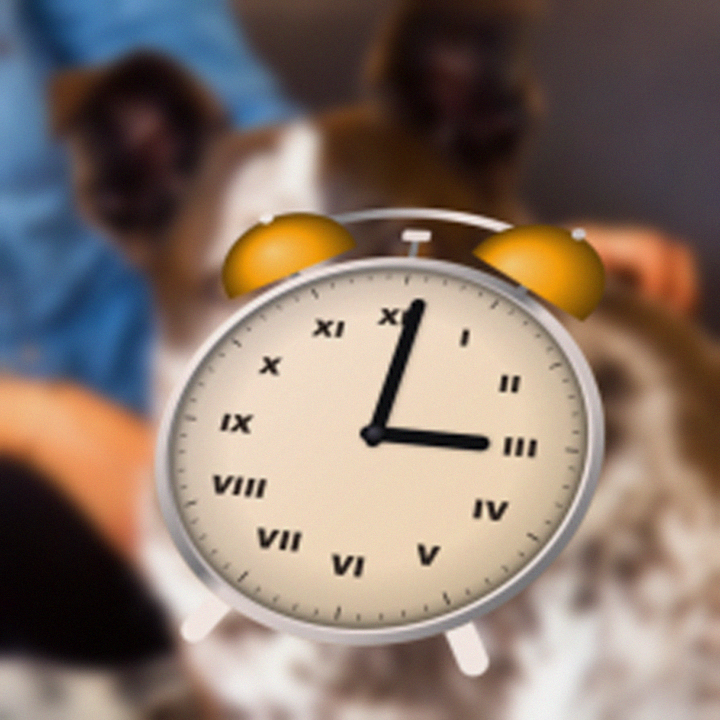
3:01
